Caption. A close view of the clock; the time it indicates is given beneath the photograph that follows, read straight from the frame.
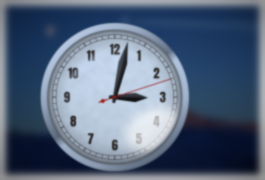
3:02:12
